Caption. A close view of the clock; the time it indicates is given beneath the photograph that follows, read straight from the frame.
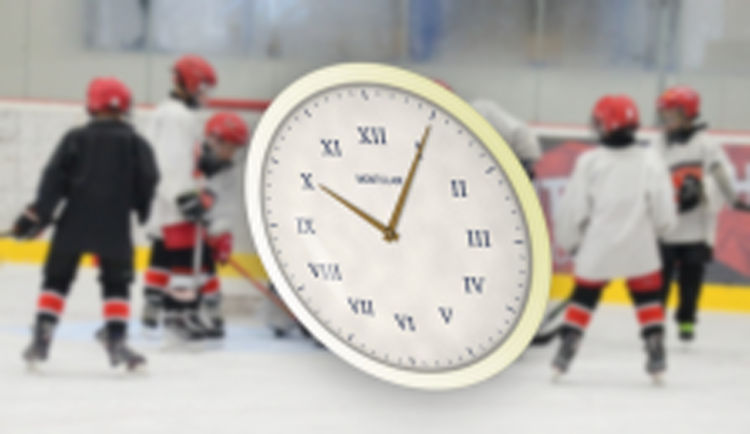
10:05
